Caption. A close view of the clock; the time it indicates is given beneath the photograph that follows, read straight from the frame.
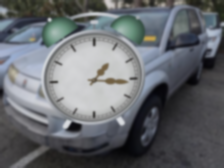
1:16
